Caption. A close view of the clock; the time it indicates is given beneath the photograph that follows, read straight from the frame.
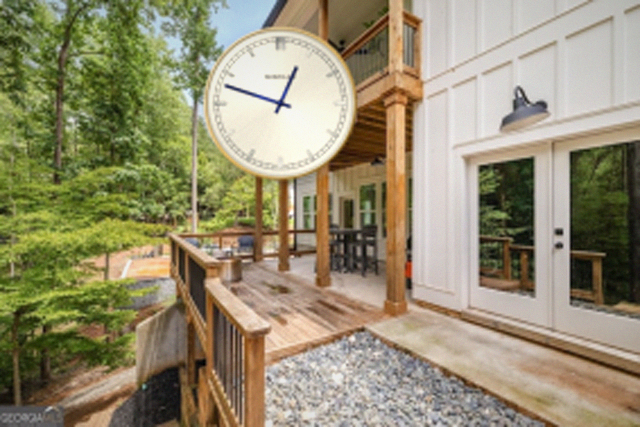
12:48
